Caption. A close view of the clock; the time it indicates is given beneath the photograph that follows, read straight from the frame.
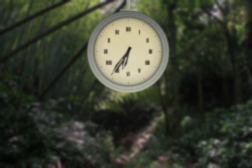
6:36
